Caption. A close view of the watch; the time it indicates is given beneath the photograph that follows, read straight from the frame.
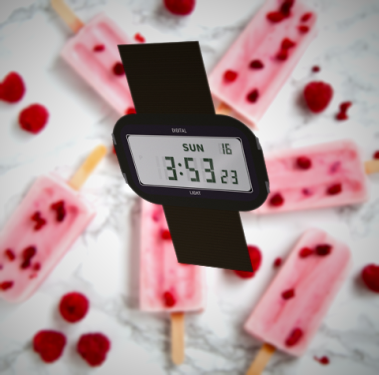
3:53:23
